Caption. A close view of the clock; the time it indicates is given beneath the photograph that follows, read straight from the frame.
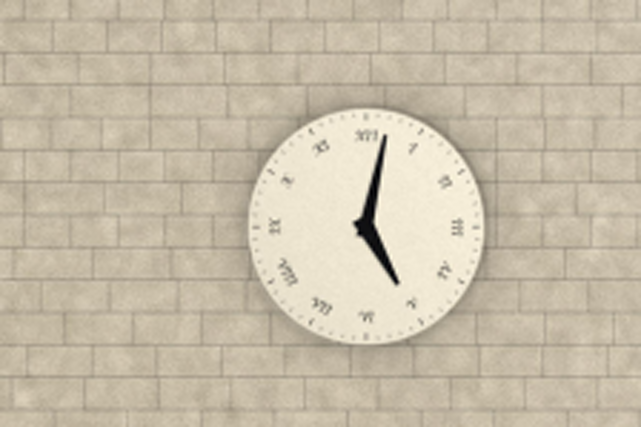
5:02
